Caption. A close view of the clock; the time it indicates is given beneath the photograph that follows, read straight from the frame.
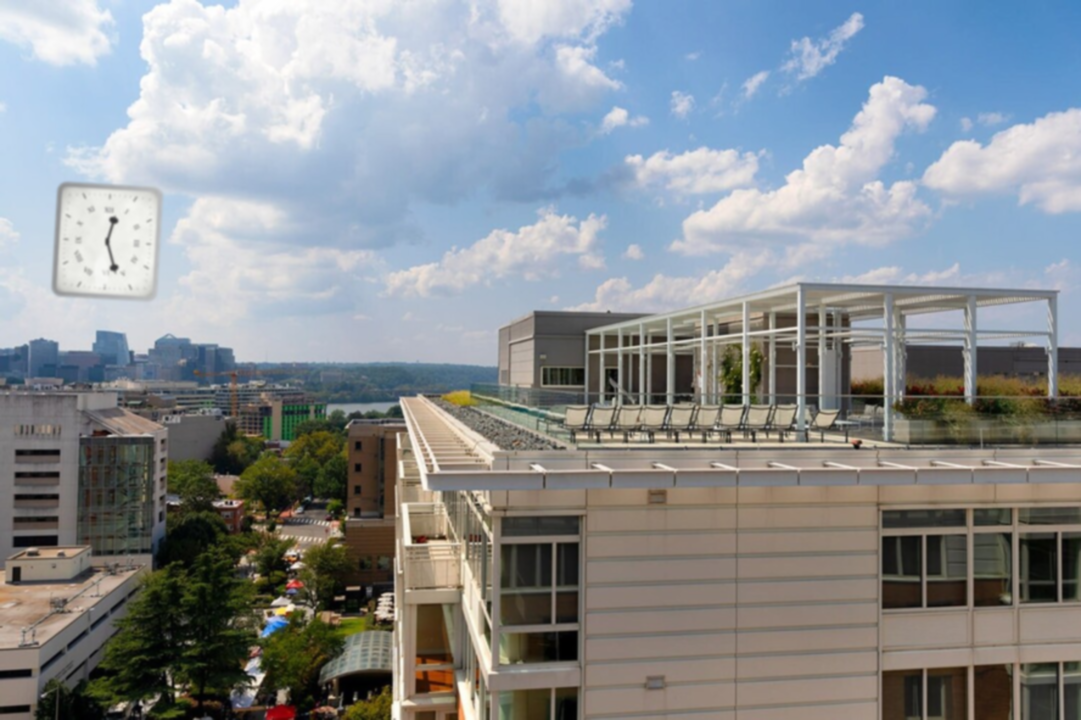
12:27
